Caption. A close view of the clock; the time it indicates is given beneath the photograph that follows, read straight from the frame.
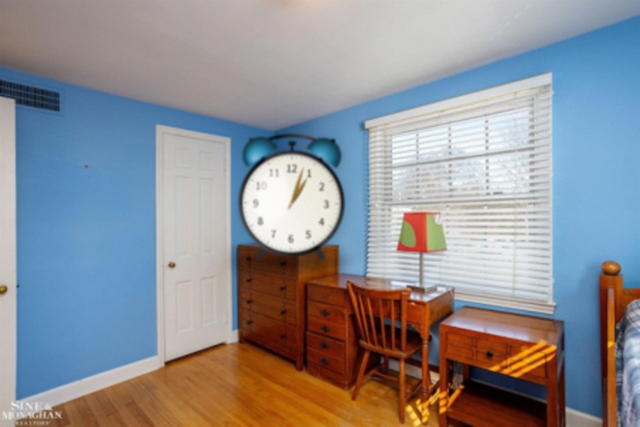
1:03
